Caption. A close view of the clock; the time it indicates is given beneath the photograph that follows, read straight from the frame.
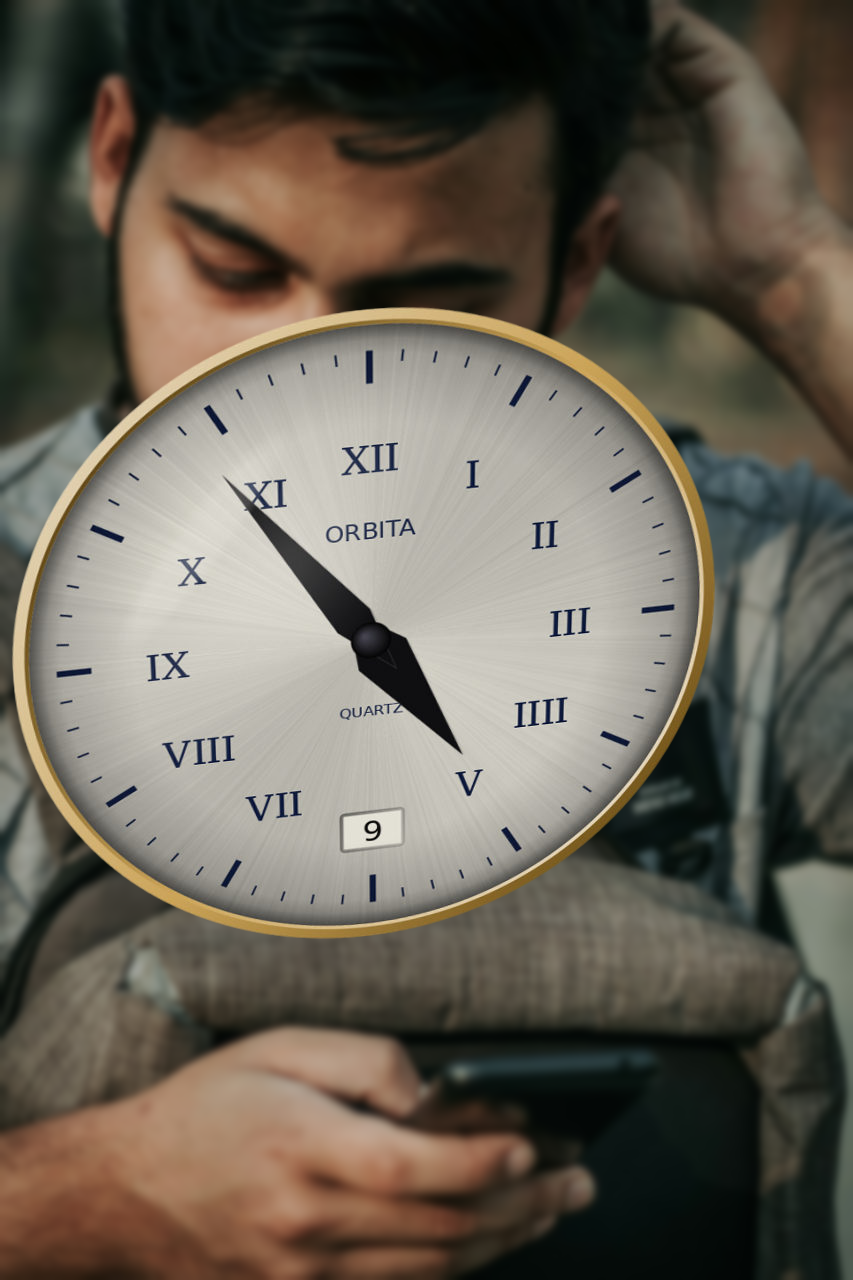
4:54
